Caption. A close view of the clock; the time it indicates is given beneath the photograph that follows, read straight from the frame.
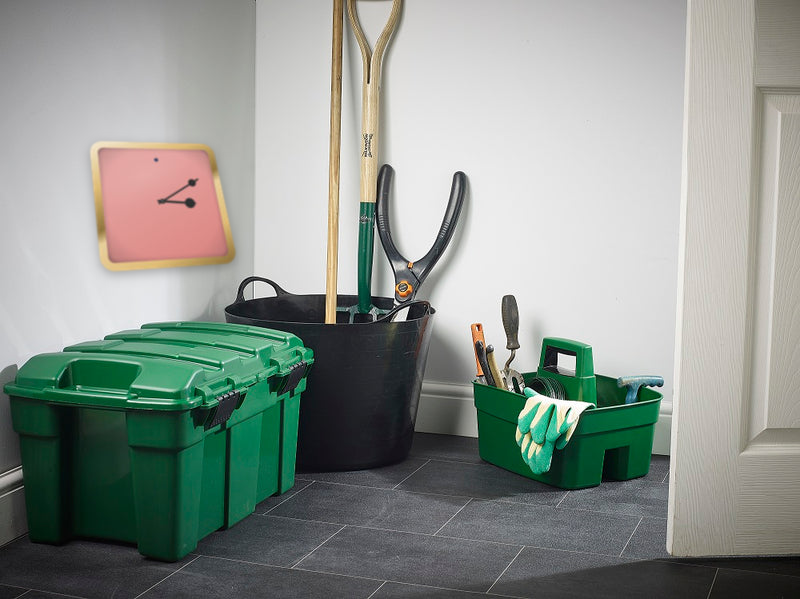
3:10
